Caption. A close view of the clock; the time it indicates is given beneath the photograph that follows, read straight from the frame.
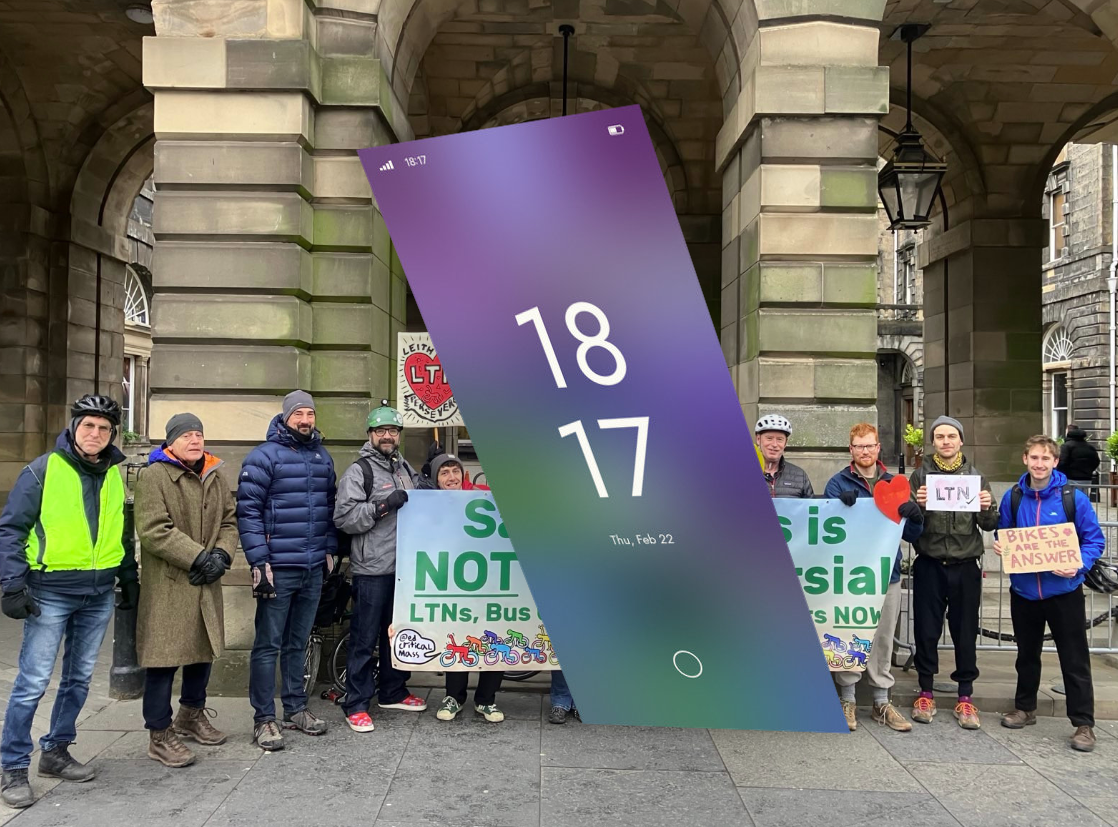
18:17
